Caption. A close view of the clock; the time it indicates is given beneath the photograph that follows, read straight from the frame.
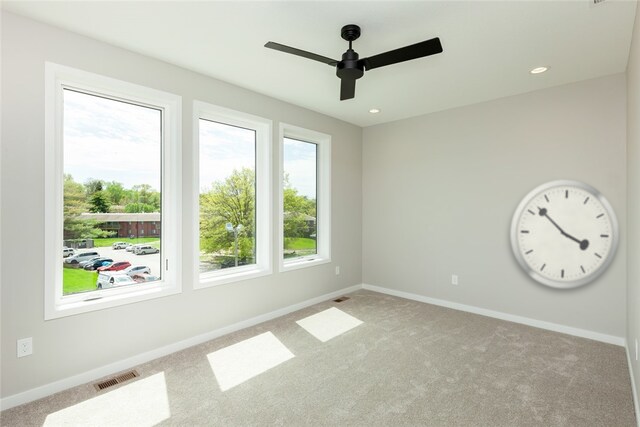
3:52
